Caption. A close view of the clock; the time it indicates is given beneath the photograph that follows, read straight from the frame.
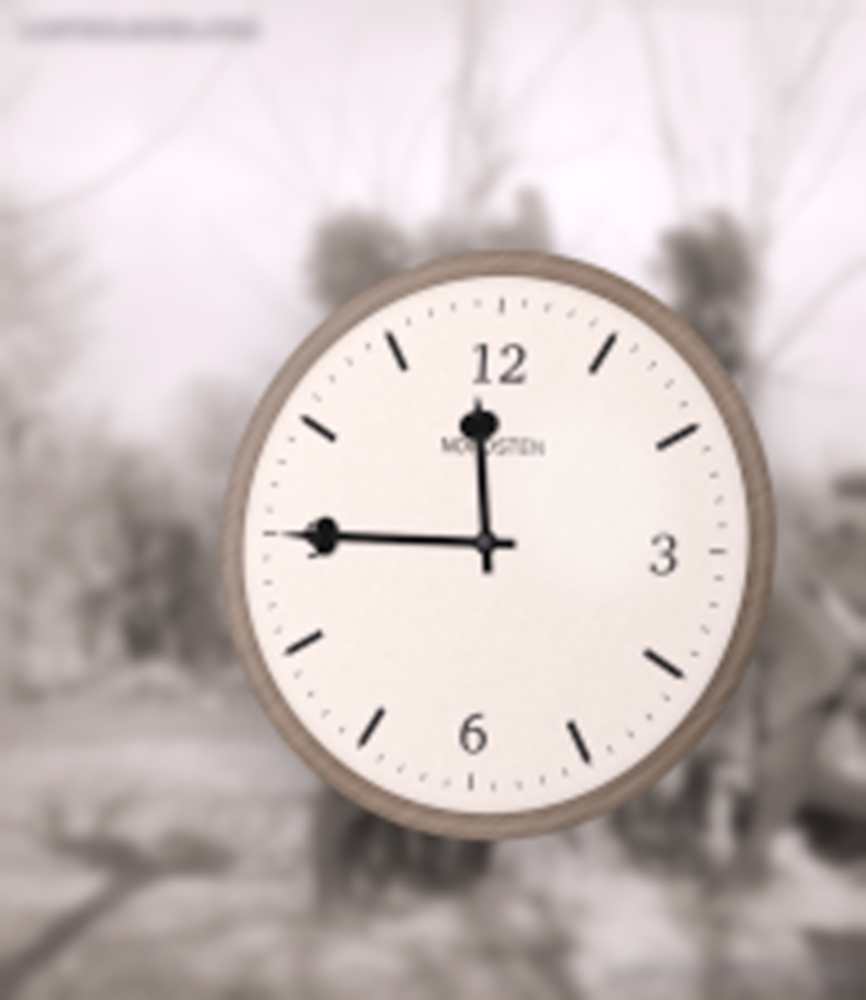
11:45
